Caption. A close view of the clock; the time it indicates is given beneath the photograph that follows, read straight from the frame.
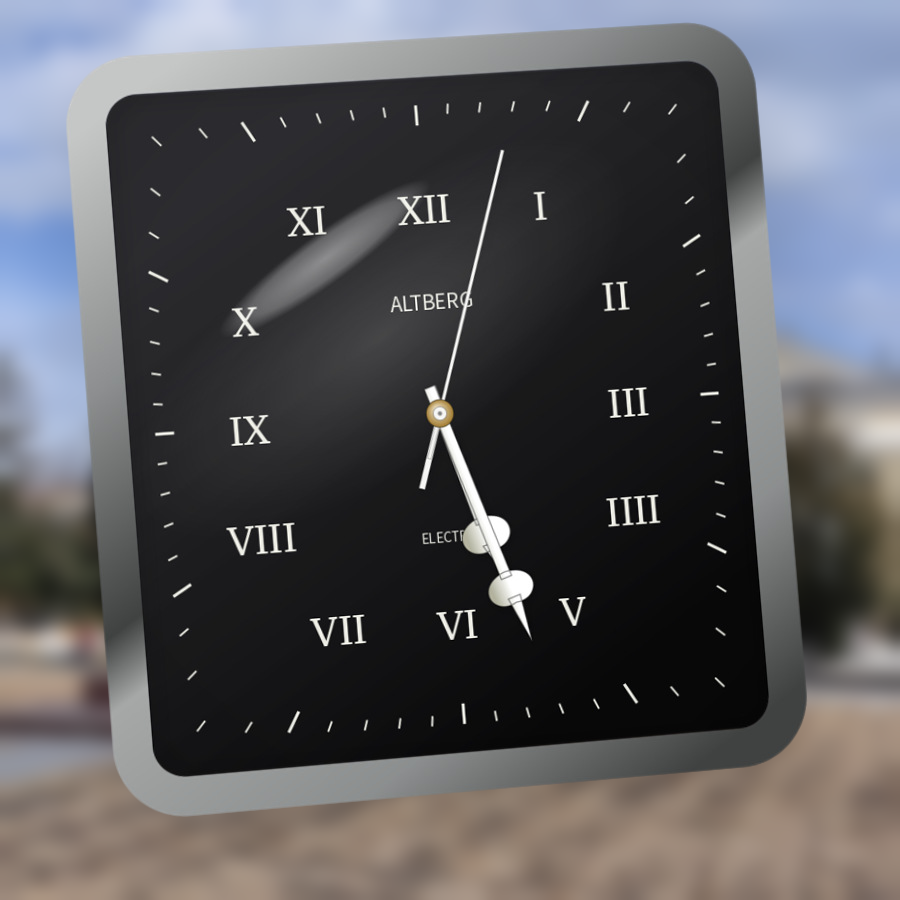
5:27:03
